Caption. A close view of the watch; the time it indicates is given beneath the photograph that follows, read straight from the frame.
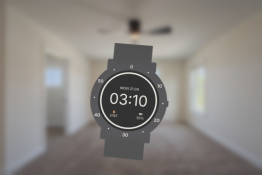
3:10
